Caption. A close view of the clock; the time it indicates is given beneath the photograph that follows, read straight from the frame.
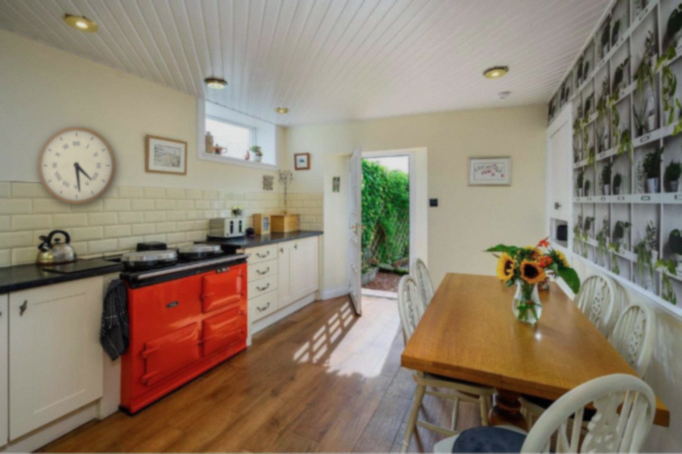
4:29
